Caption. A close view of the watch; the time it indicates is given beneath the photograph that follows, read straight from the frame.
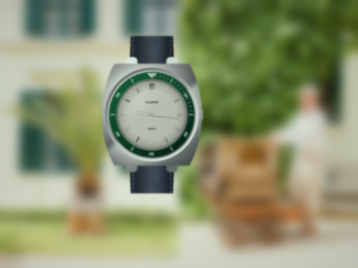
9:16
